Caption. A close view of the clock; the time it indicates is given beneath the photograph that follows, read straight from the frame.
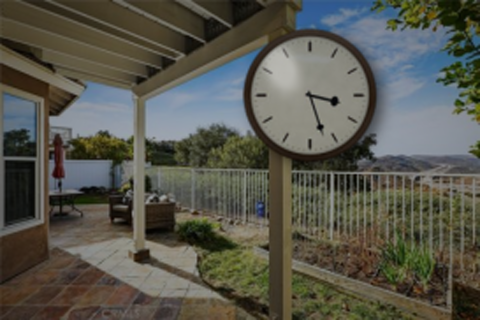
3:27
